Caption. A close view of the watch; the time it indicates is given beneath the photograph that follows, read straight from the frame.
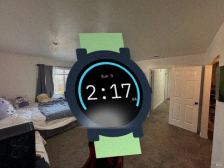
2:17
